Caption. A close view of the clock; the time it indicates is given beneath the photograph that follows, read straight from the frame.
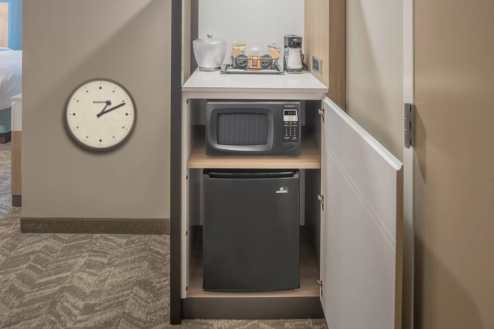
1:11
